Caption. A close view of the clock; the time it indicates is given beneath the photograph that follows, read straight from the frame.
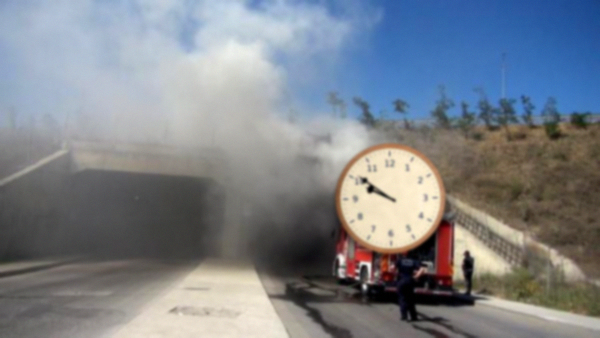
9:51
